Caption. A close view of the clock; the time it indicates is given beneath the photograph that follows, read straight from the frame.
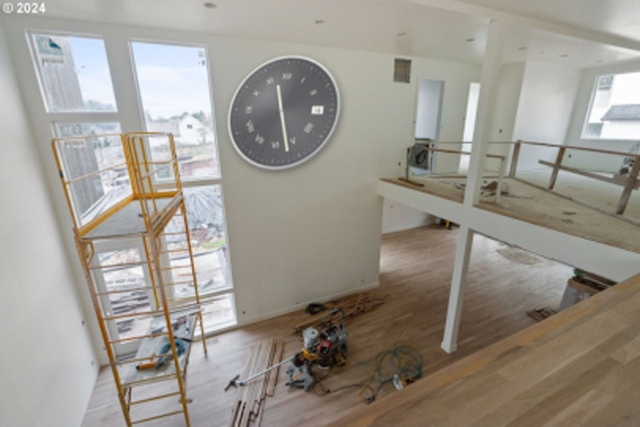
11:27
